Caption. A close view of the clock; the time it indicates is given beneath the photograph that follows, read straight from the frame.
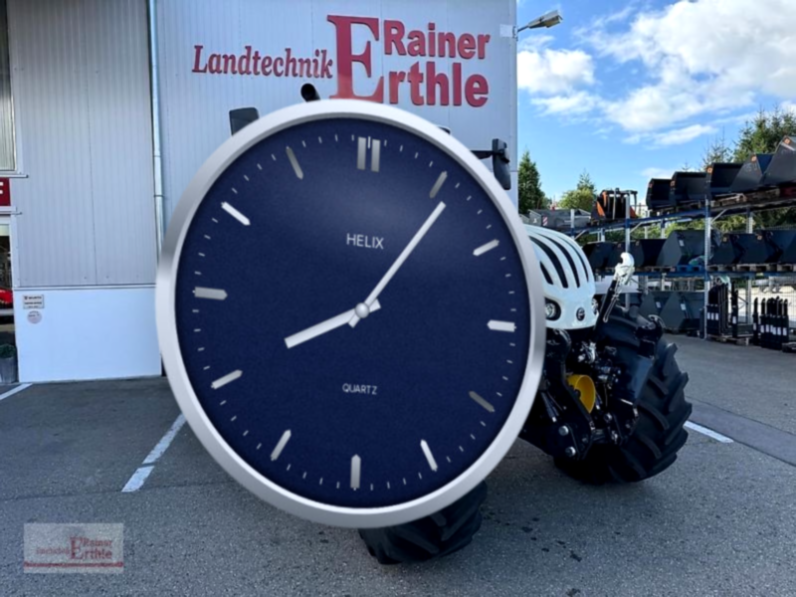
8:06
